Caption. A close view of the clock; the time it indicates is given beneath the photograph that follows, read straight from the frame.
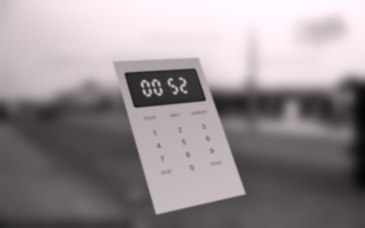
0:52
